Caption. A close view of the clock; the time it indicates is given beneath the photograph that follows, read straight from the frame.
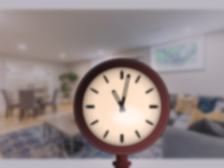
11:02
